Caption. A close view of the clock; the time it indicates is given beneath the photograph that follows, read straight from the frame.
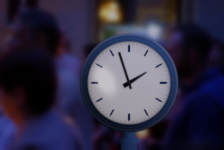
1:57
